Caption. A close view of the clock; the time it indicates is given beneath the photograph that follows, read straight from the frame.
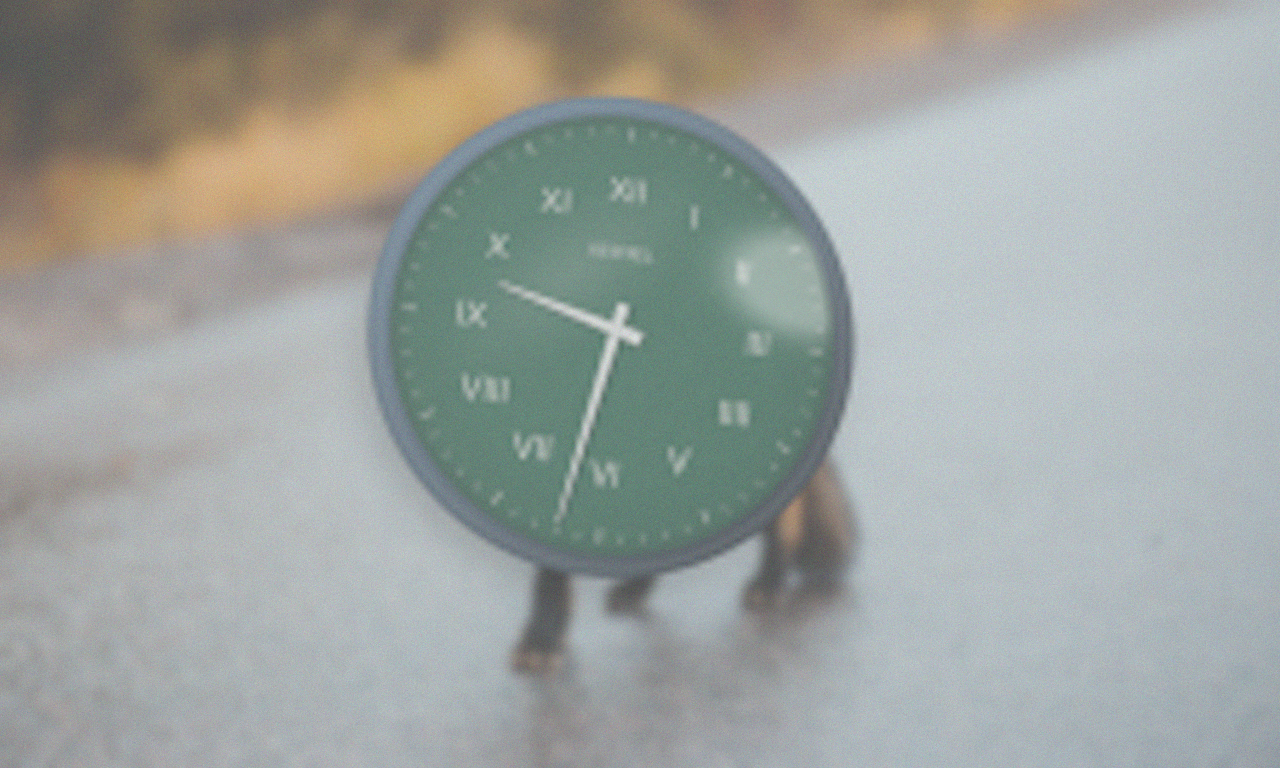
9:32
